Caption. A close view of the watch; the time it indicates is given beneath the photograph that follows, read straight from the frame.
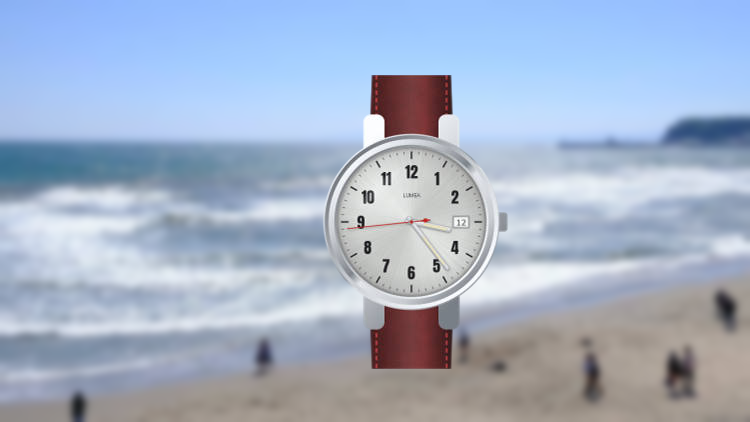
3:23:44
